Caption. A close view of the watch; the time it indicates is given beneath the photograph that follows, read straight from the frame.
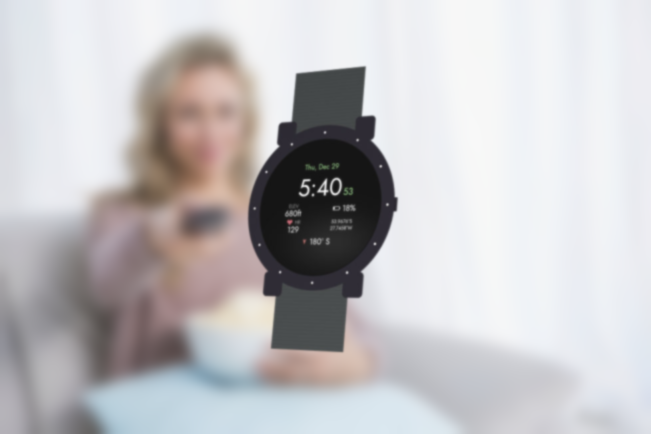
5:40
